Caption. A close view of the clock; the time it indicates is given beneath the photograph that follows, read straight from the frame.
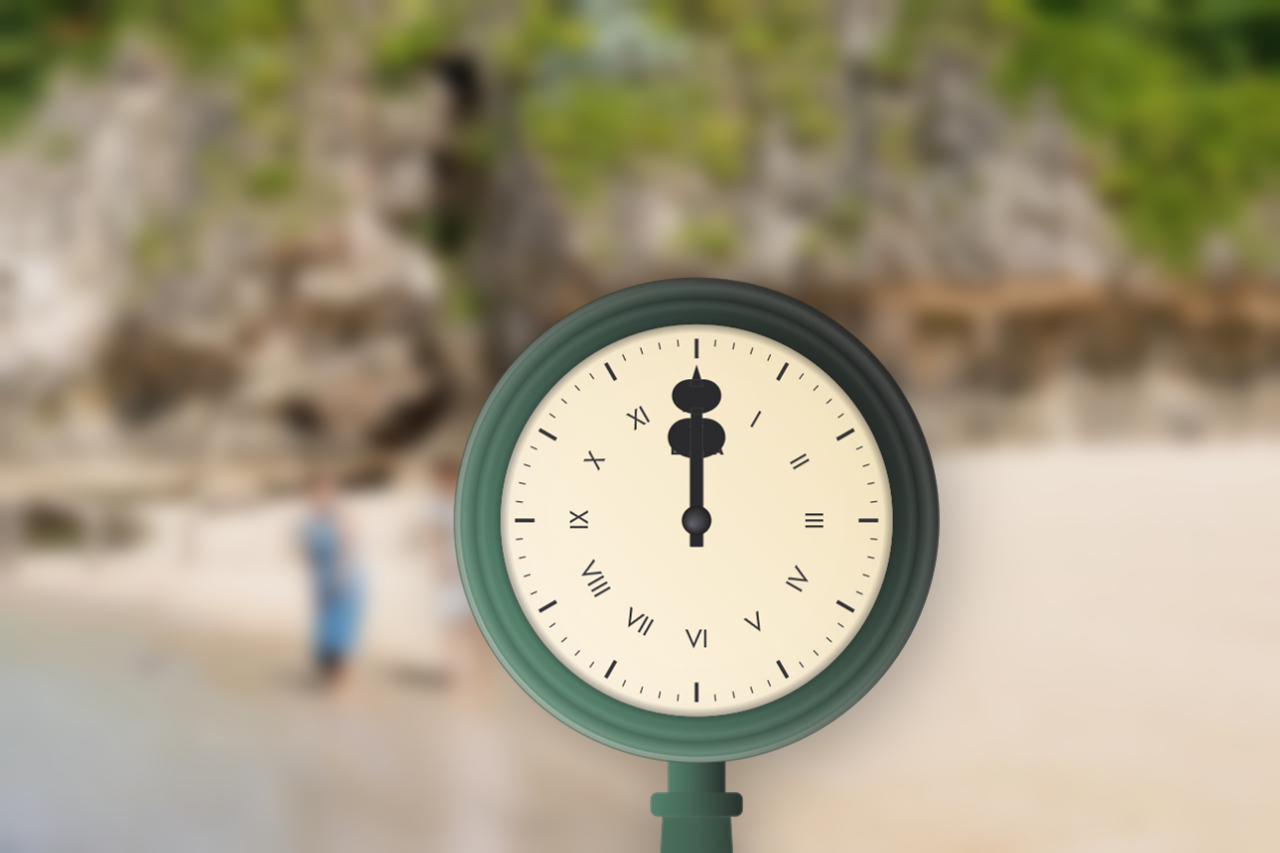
12:00
